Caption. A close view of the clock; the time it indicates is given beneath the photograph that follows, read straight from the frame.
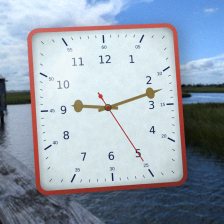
9:12:25
